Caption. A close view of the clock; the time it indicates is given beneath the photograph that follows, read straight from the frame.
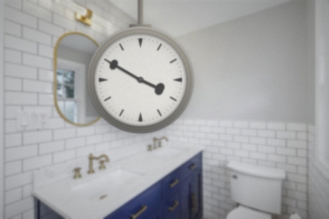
3:50
